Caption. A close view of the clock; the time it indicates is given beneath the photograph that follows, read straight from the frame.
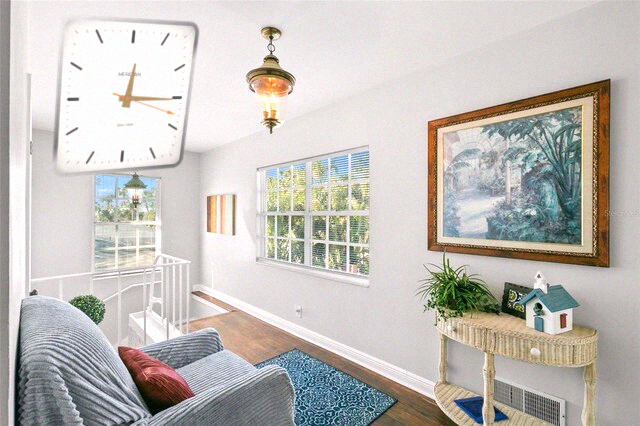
12:15:18
